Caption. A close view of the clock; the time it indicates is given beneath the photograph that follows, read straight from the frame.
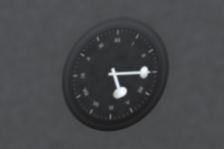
5:15
